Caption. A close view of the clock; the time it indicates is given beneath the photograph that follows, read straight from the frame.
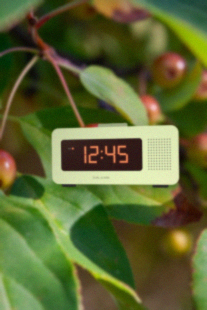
12:45
